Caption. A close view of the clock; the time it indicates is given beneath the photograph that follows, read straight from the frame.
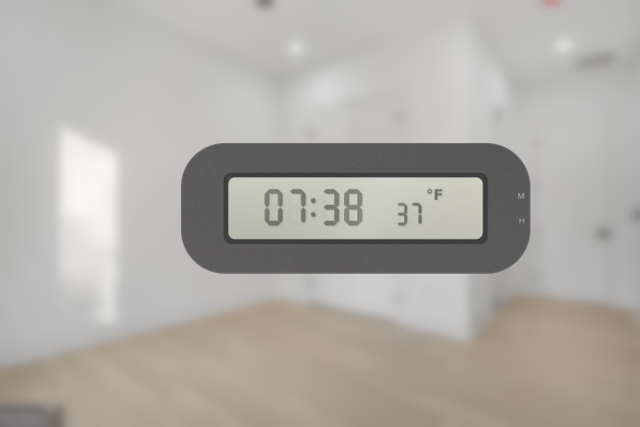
7:38
